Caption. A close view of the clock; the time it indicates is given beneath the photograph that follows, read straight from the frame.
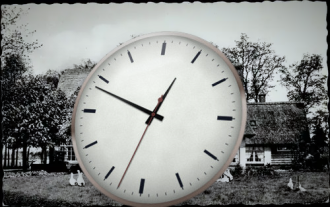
12:48:33
